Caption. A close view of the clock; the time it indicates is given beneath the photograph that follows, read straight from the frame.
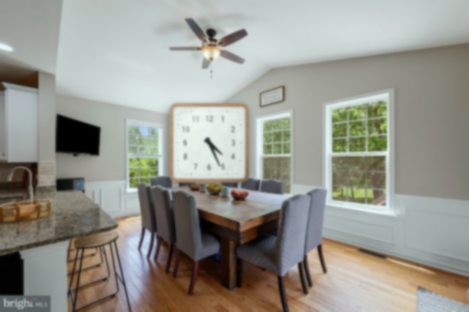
4:26
